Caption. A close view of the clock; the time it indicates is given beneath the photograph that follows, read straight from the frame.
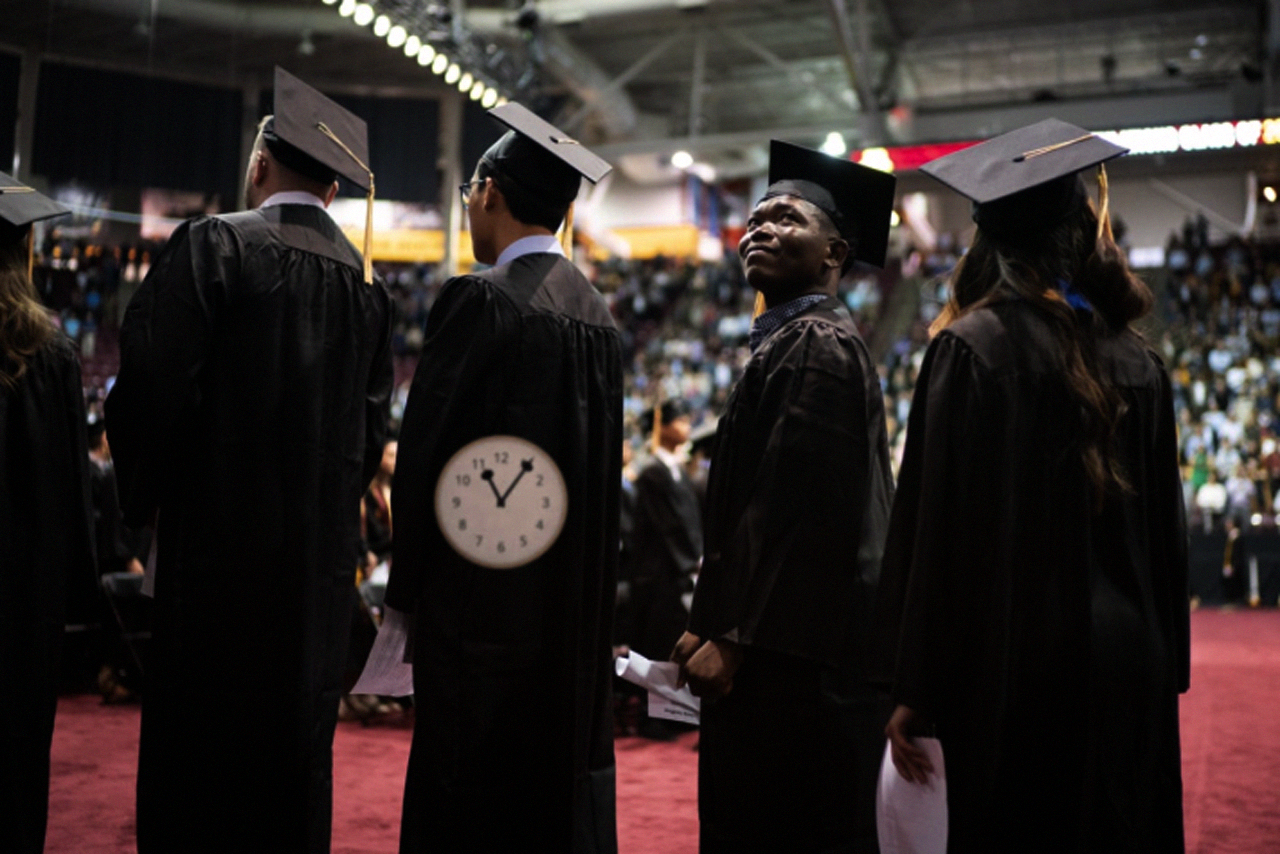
11:06
